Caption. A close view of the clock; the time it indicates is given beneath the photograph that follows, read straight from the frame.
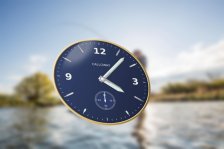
4:07
